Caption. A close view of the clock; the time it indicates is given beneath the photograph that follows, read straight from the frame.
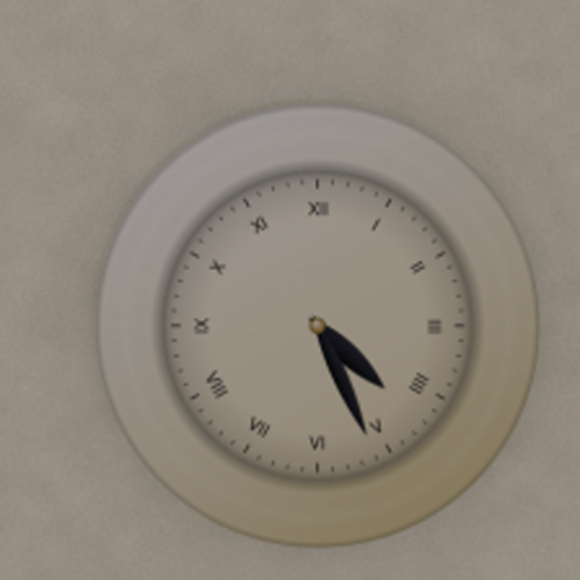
4:26
